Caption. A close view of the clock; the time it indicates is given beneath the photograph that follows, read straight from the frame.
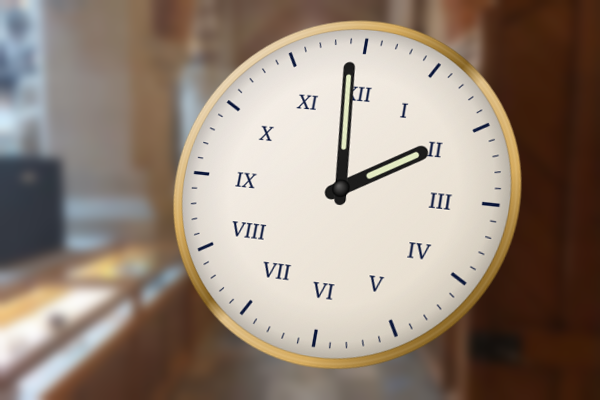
1:59
